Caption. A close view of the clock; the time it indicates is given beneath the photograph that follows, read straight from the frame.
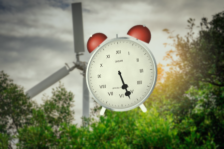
5:27
